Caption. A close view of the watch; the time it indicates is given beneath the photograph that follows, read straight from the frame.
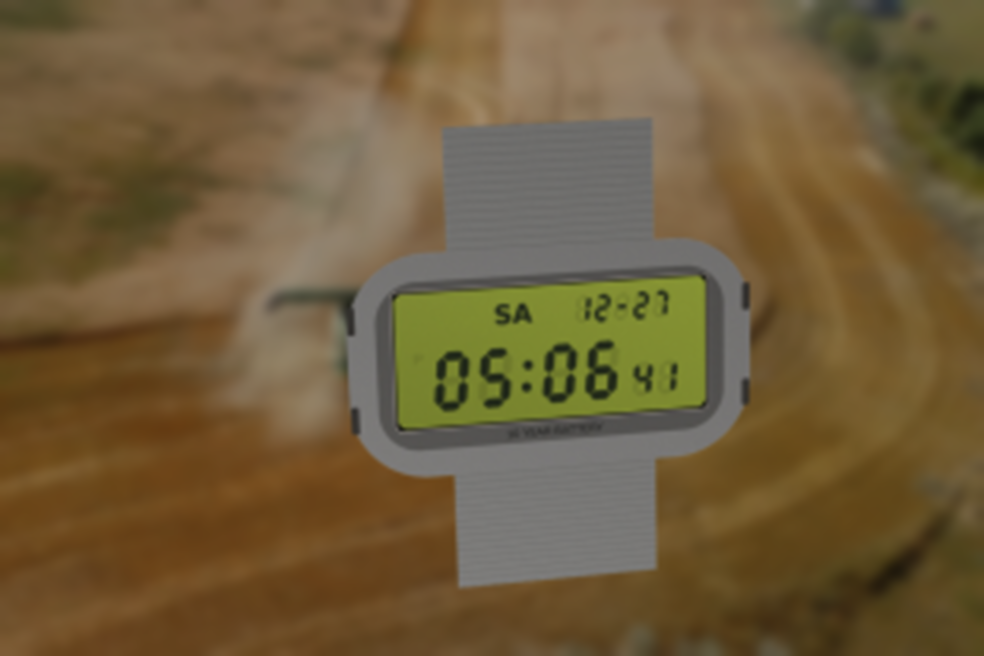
5:06:41
